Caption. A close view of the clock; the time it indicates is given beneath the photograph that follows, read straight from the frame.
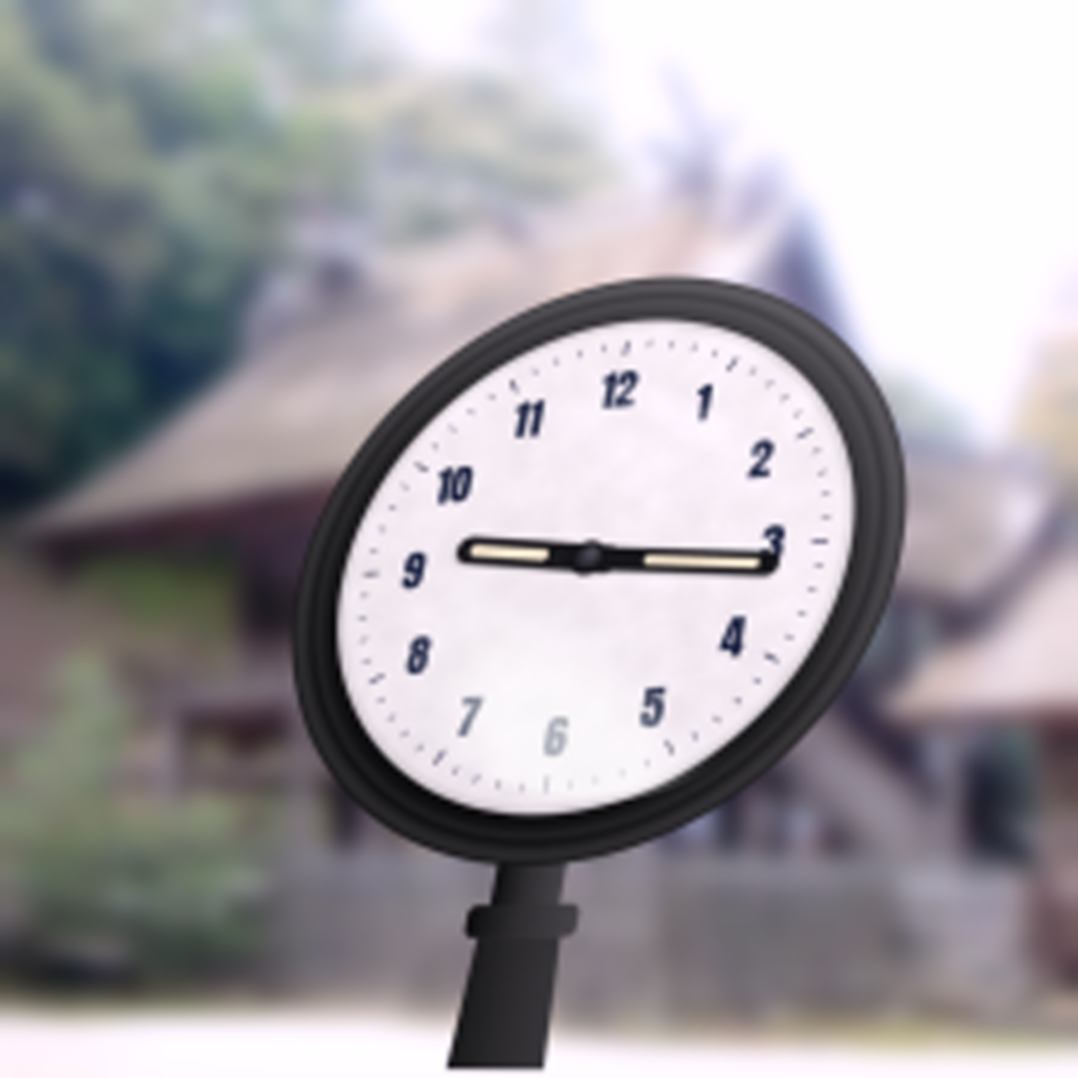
9:16
